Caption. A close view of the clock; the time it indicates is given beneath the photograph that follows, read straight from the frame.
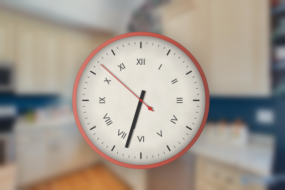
6:32:52
